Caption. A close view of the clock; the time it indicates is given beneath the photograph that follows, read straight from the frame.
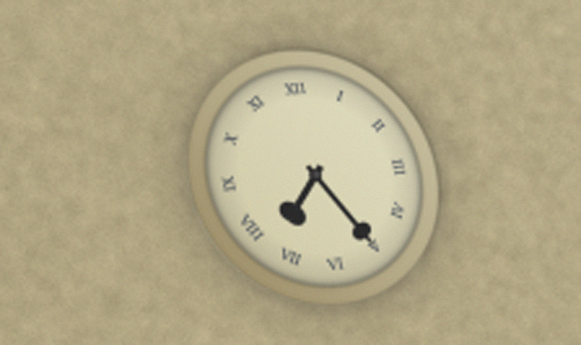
7:25
